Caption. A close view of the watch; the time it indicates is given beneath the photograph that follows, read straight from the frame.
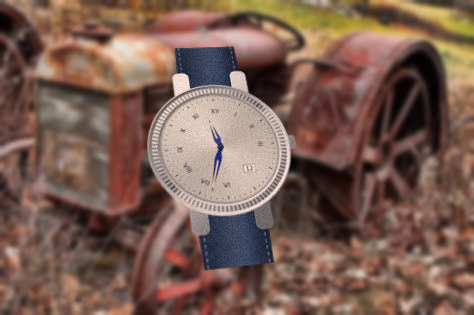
11:33
